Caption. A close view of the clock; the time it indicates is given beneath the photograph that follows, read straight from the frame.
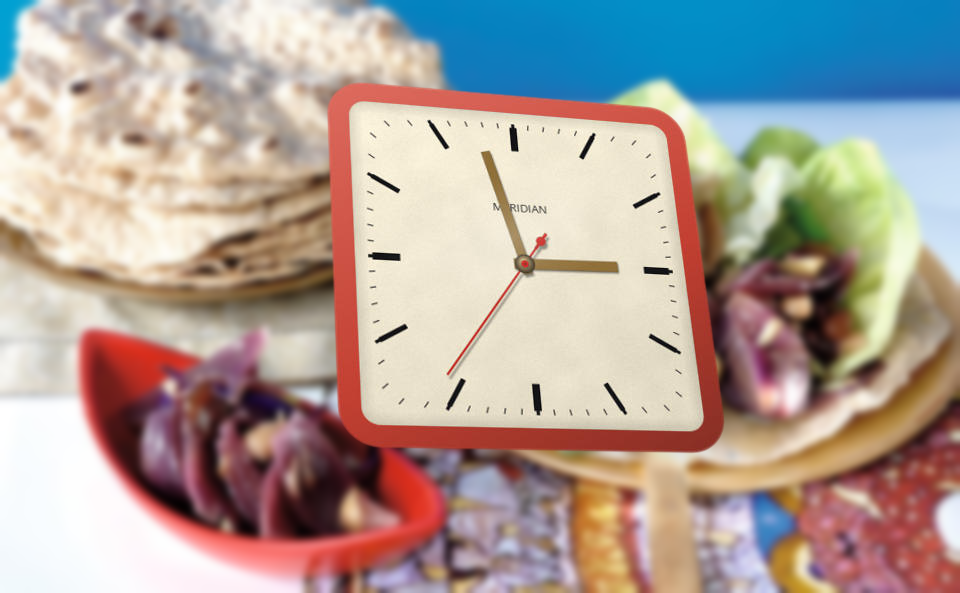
2:57:36
